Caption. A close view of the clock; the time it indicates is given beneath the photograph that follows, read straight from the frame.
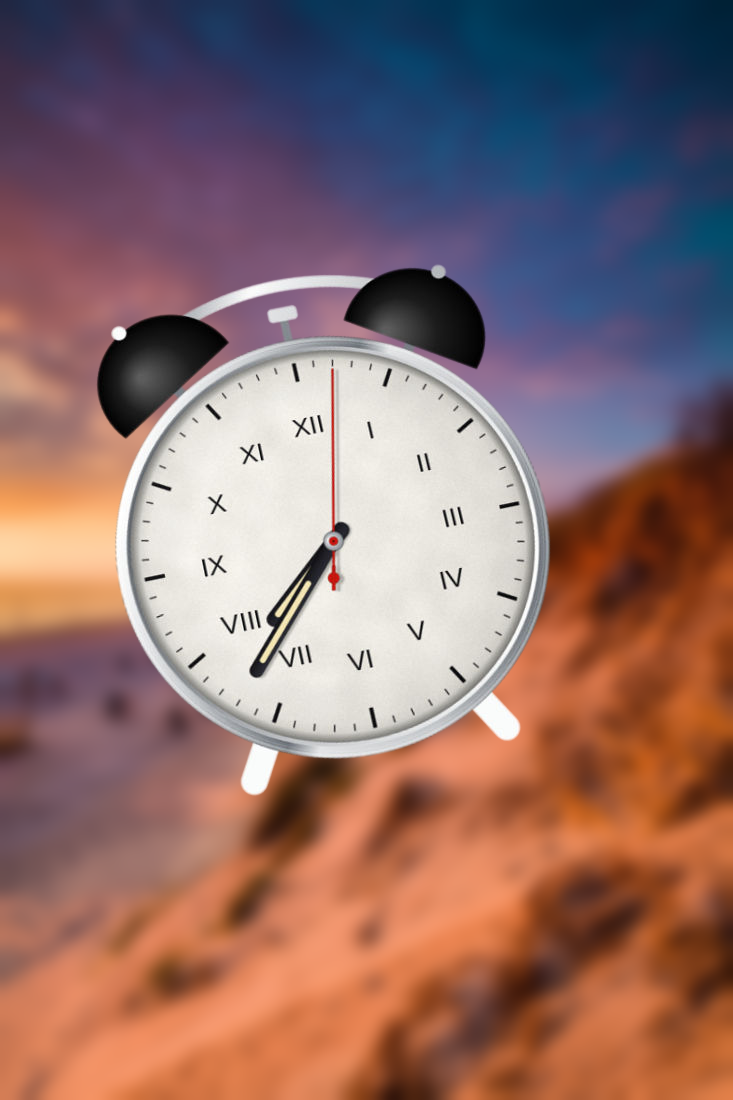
7:37:02
